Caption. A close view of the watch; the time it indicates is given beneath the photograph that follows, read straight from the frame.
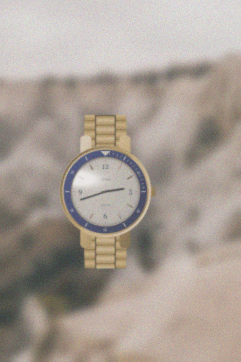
2:42
